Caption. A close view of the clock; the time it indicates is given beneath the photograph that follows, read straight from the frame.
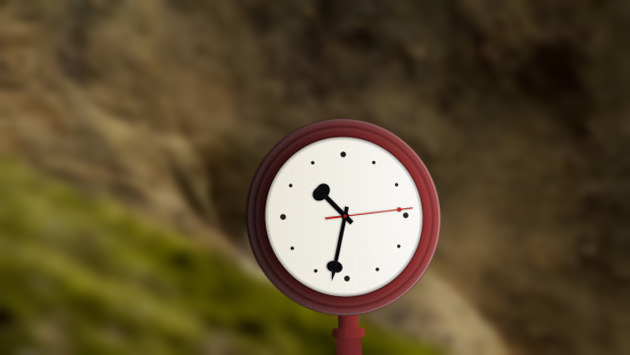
10:32:14
